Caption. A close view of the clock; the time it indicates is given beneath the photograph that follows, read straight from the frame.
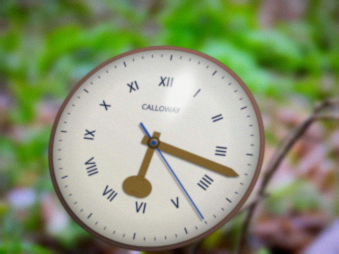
6:17:23
